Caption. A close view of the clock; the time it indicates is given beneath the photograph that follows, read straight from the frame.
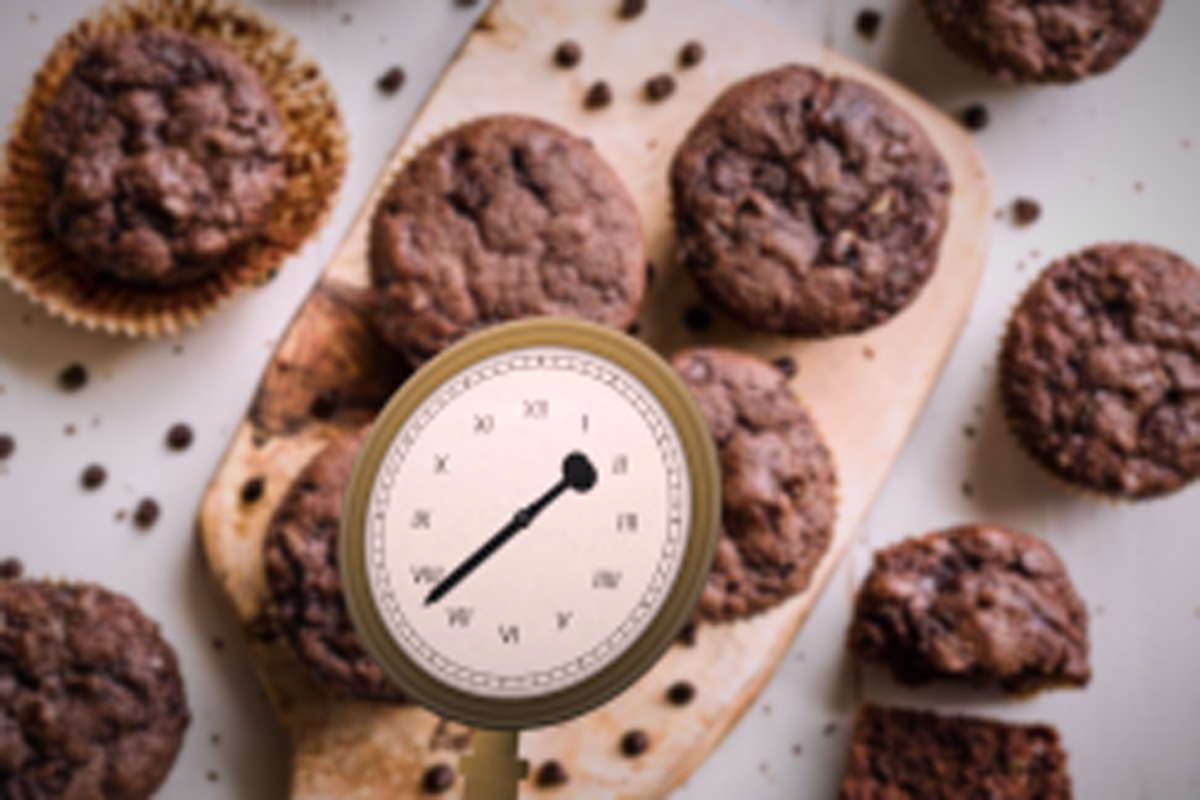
1:38
